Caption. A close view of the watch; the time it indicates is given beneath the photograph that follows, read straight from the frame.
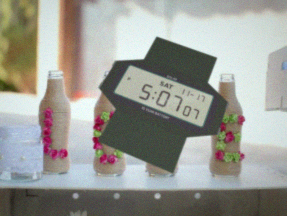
5:07:07
